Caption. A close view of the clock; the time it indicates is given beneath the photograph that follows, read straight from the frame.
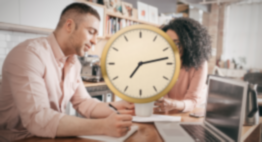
7:13
